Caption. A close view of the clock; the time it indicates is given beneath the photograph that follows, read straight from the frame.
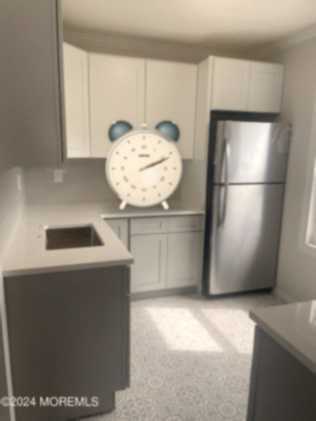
2:11
